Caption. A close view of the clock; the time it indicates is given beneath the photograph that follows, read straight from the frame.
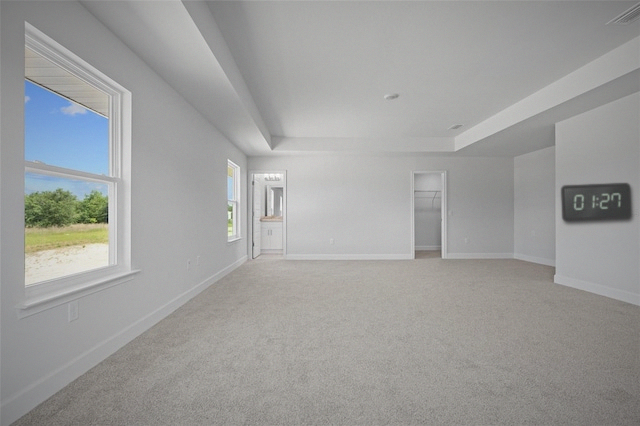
1:27
